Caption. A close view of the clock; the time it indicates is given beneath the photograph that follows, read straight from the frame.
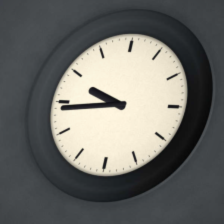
9:44
